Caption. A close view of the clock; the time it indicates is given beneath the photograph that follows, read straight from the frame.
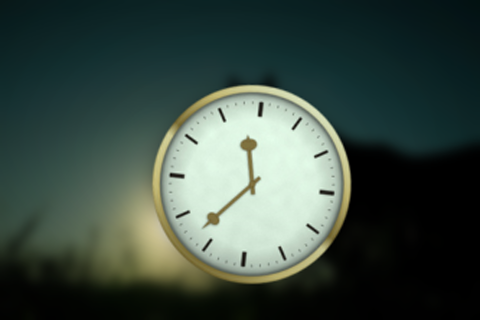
11:37
